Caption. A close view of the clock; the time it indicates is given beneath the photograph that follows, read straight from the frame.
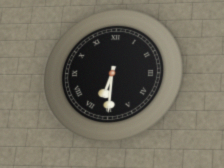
6:30
